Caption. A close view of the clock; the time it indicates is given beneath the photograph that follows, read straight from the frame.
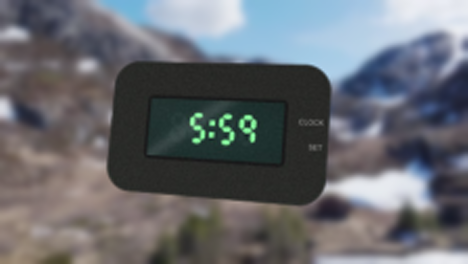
5:59
